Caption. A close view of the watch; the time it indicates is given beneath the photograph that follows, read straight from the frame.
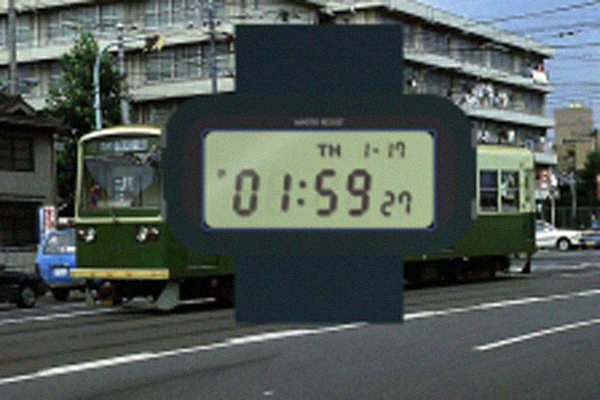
1:59:27
